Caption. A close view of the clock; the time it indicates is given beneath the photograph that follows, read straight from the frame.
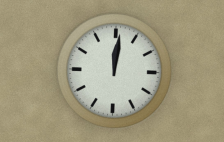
12:01
